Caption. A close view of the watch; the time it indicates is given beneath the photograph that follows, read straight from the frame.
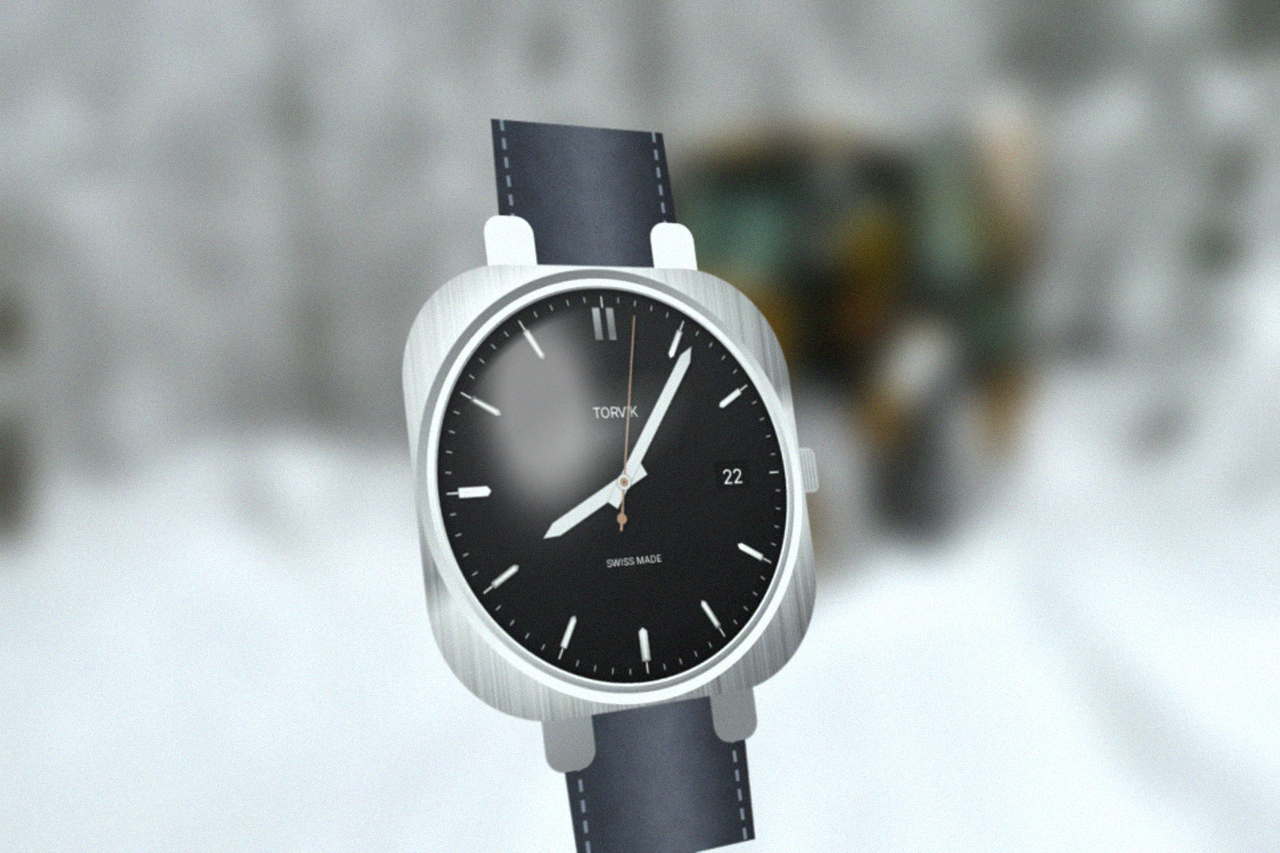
8:06:02
